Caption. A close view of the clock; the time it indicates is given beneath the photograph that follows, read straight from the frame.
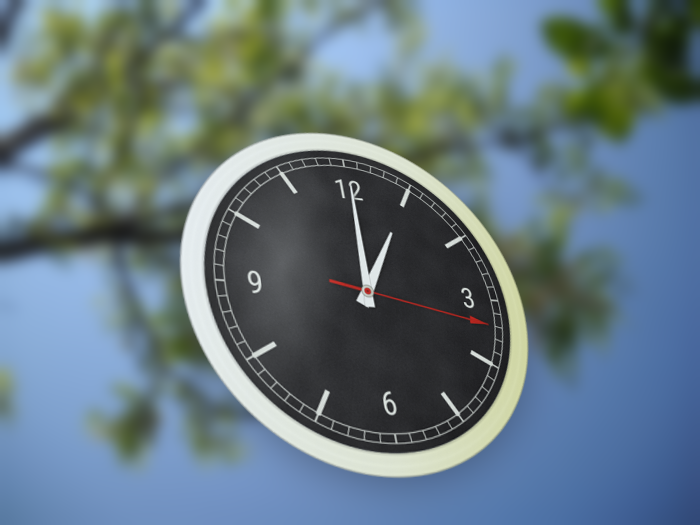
1:00:17
